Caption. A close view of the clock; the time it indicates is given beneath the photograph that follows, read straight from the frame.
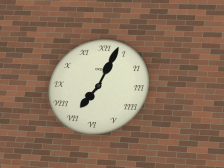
7:03
